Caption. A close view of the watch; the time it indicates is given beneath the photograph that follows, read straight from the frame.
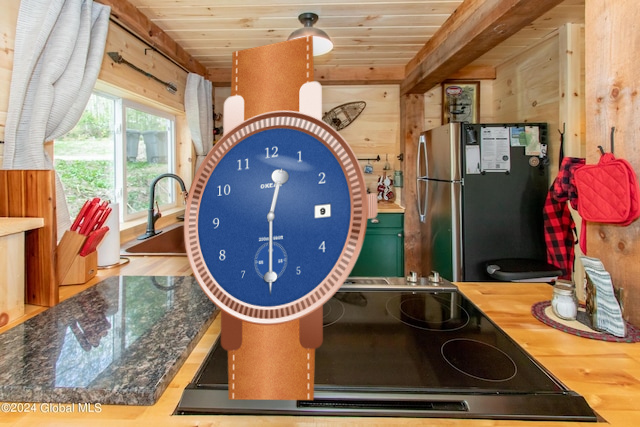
12:30
